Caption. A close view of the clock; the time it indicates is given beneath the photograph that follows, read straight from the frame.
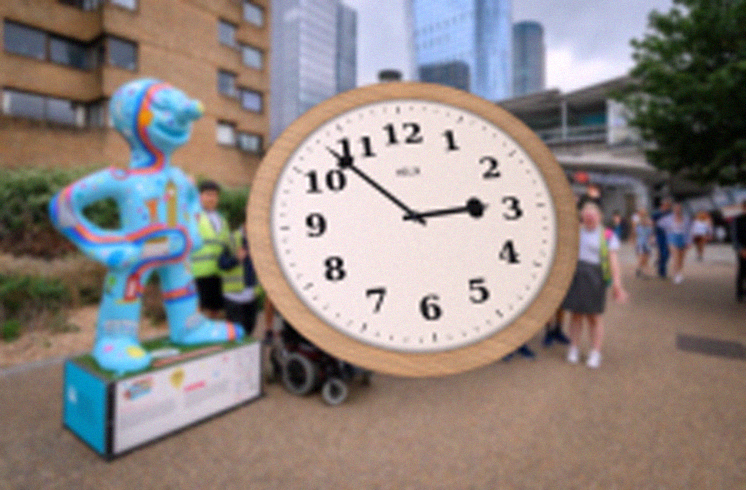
2:53
